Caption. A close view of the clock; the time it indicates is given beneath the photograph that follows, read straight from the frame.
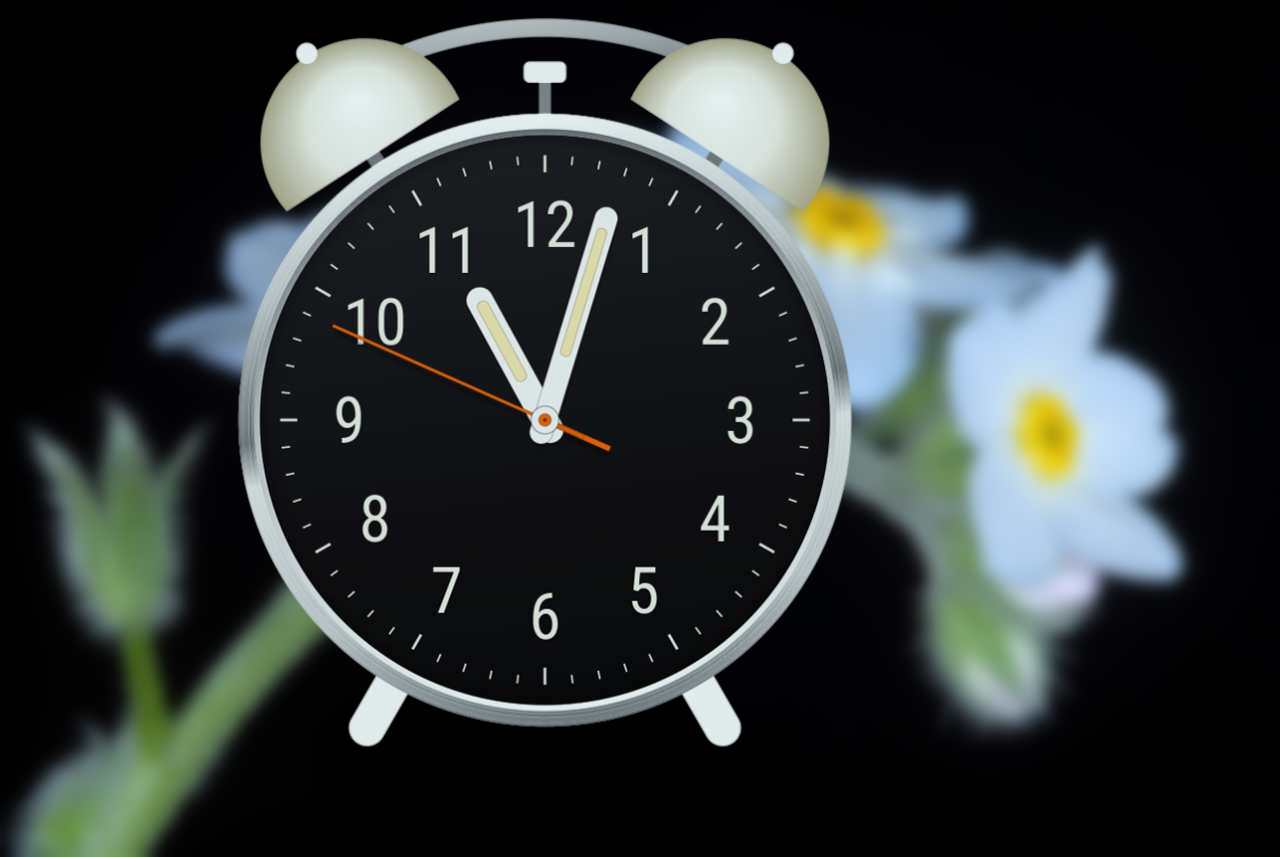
11:02:49
